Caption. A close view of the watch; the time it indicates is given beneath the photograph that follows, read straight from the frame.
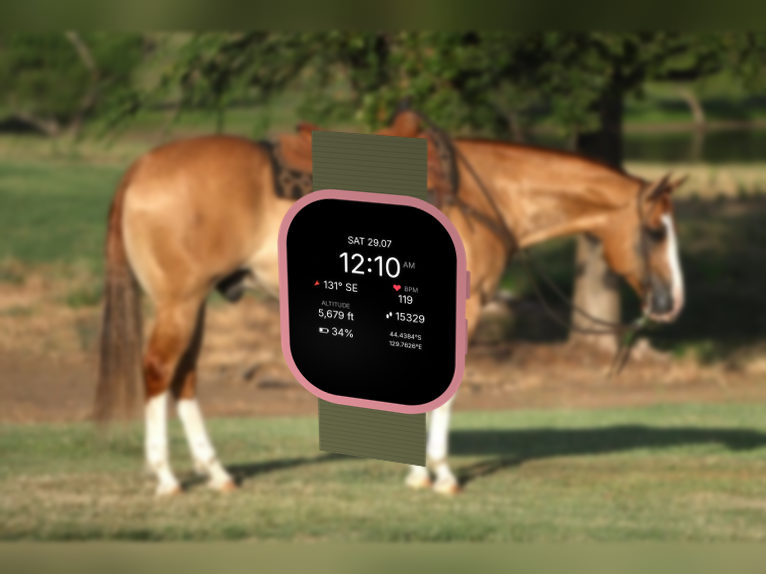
12:10
